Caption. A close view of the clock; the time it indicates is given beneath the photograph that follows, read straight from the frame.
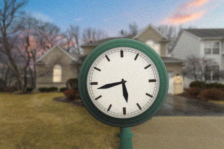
5:43
